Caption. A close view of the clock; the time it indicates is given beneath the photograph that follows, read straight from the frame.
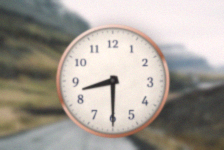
8:30
